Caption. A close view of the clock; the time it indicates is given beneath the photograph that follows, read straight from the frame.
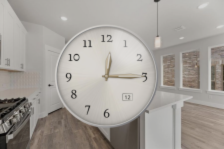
12:15
